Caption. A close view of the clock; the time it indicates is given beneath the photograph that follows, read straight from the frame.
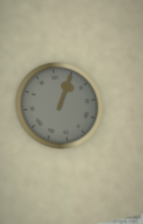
1:05
